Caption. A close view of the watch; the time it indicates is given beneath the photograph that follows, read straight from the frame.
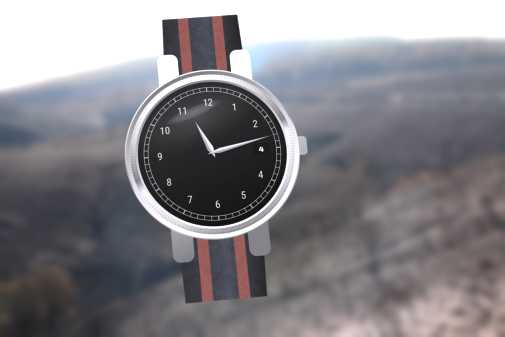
11:13
